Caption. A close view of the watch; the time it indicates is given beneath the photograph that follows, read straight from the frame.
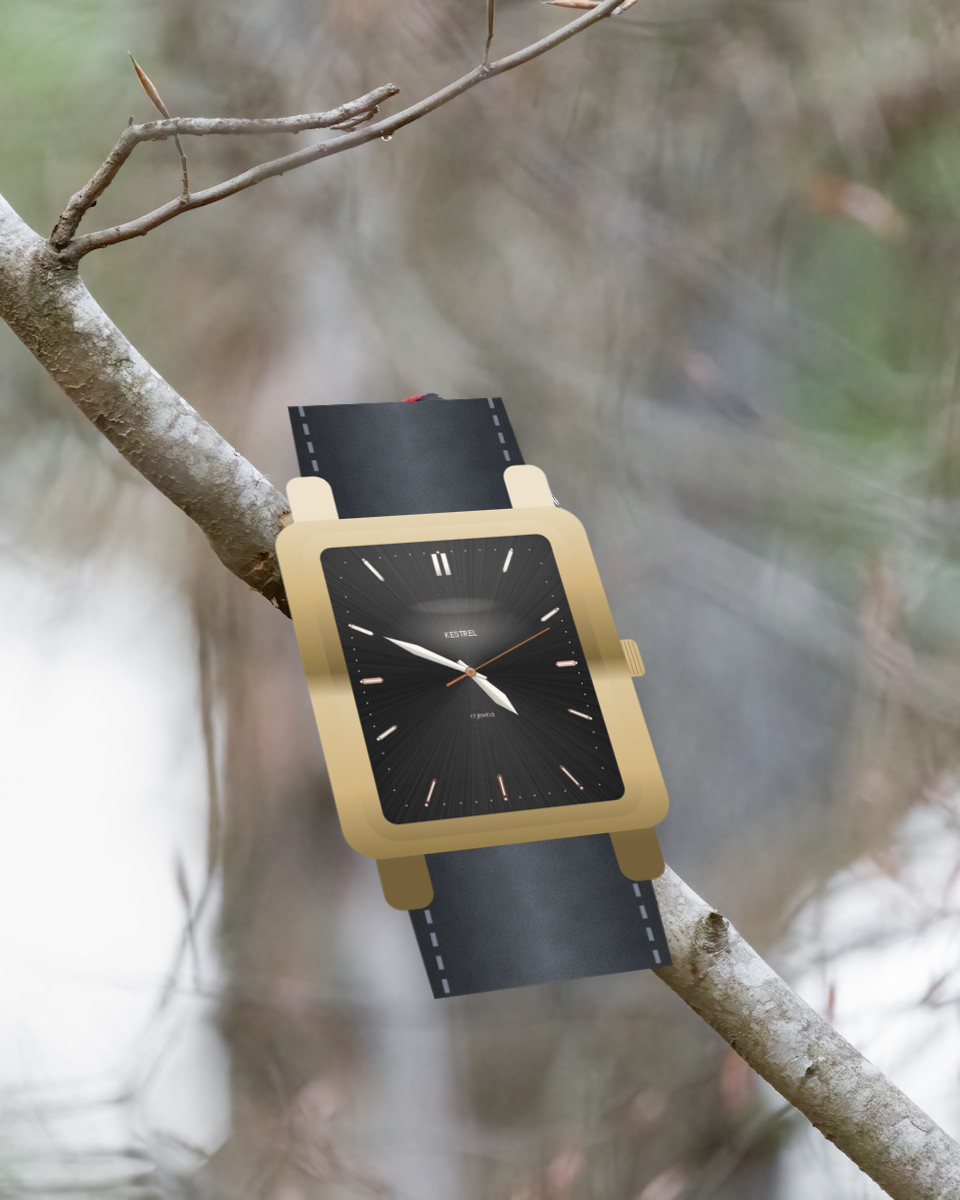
4:50:11
